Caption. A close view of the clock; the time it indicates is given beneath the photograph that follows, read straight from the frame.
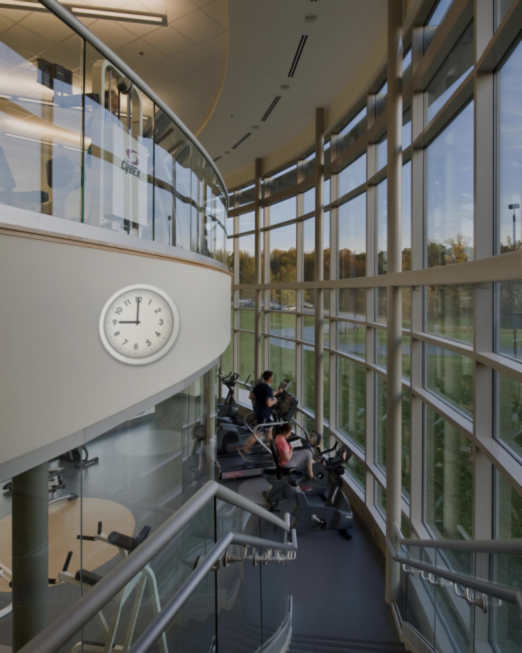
9:00
